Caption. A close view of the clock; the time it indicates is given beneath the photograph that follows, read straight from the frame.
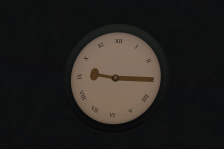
9:15
